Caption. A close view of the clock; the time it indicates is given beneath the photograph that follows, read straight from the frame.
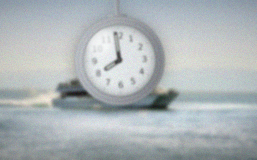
7:59
